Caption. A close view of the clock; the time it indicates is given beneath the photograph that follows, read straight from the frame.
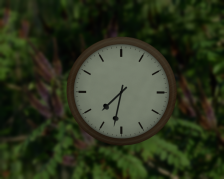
7:32
